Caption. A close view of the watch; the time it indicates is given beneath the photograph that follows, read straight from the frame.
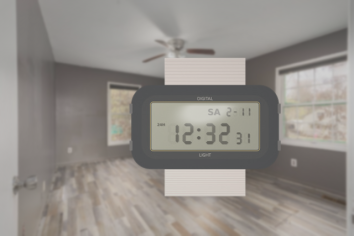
12:32:31
